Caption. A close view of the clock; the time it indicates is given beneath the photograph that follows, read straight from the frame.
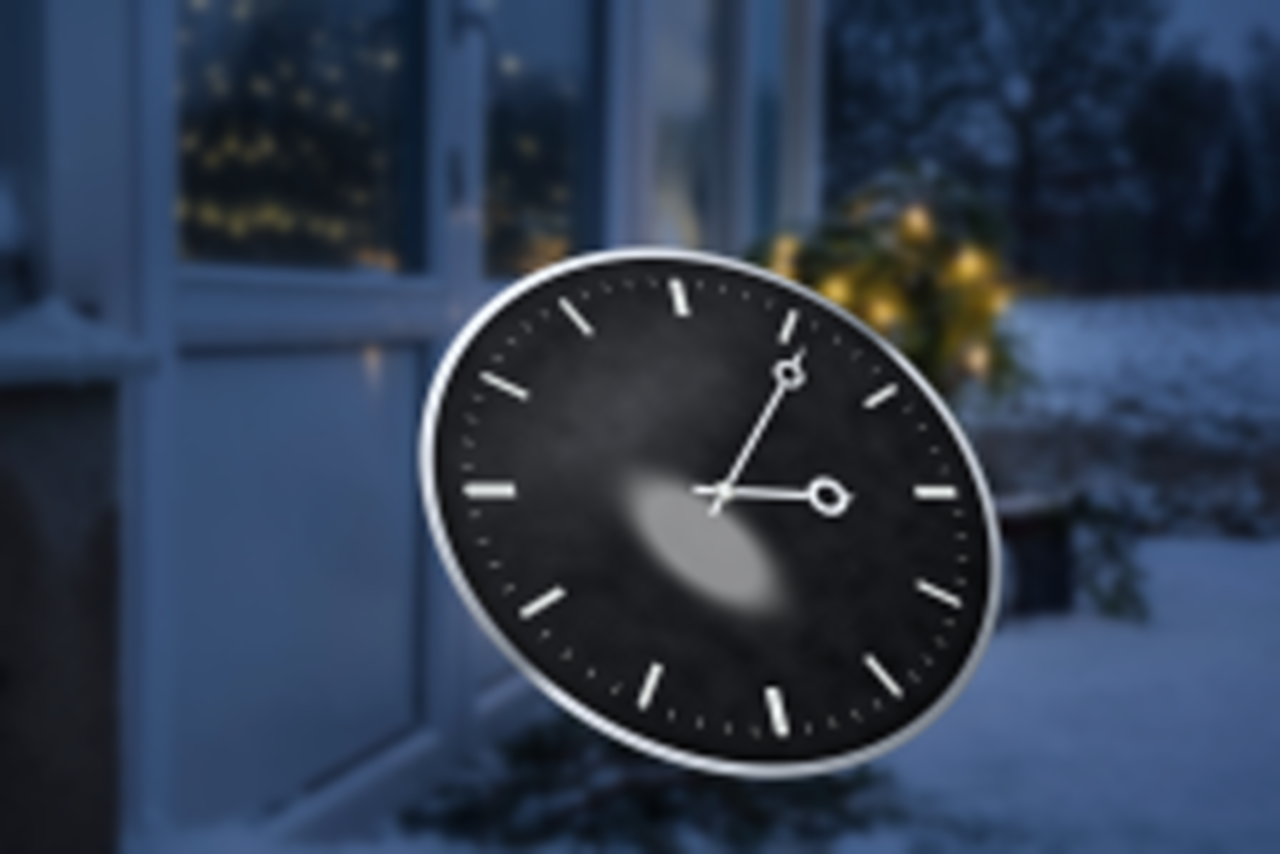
3:06
